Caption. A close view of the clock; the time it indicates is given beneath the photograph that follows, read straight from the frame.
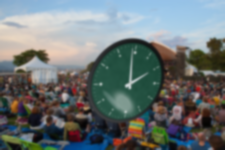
1:59
